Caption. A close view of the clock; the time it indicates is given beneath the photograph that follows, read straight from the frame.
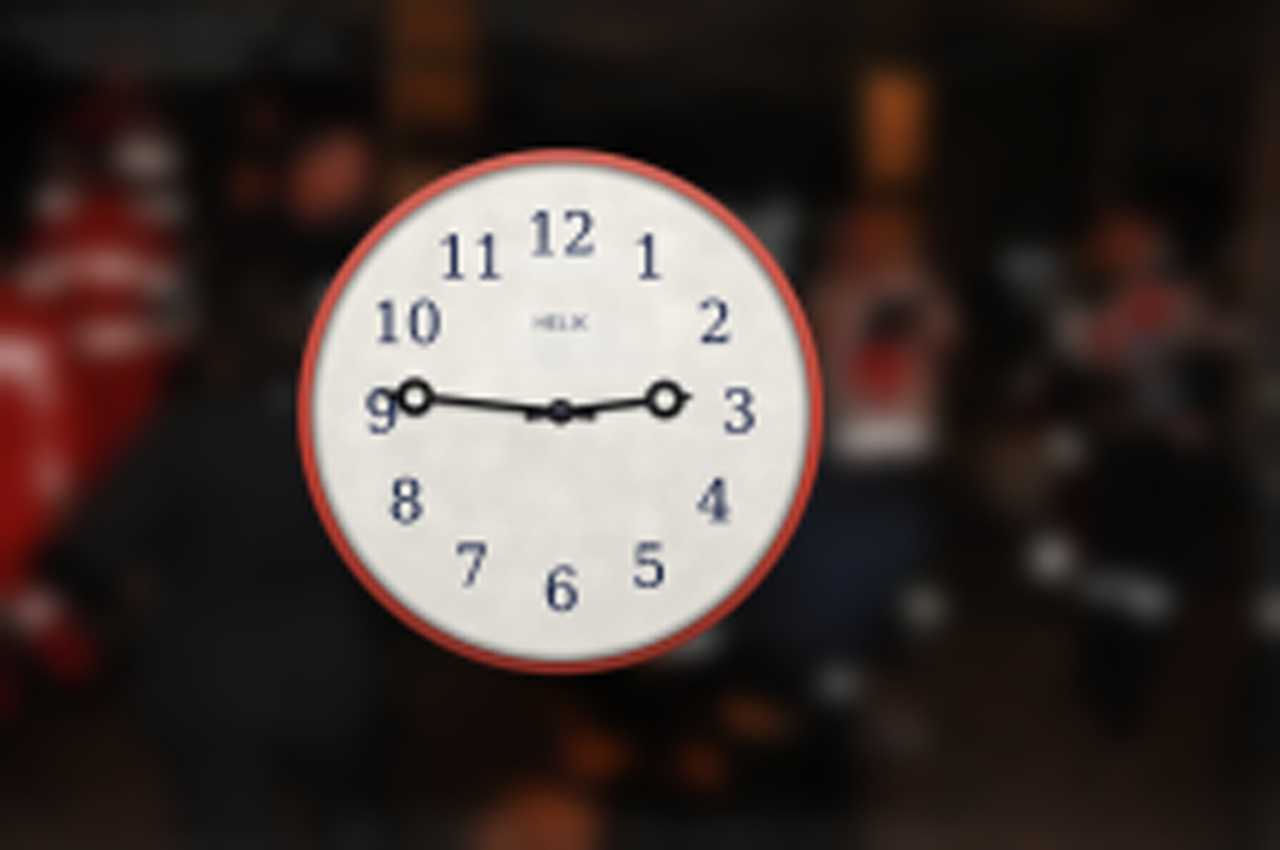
2:46
